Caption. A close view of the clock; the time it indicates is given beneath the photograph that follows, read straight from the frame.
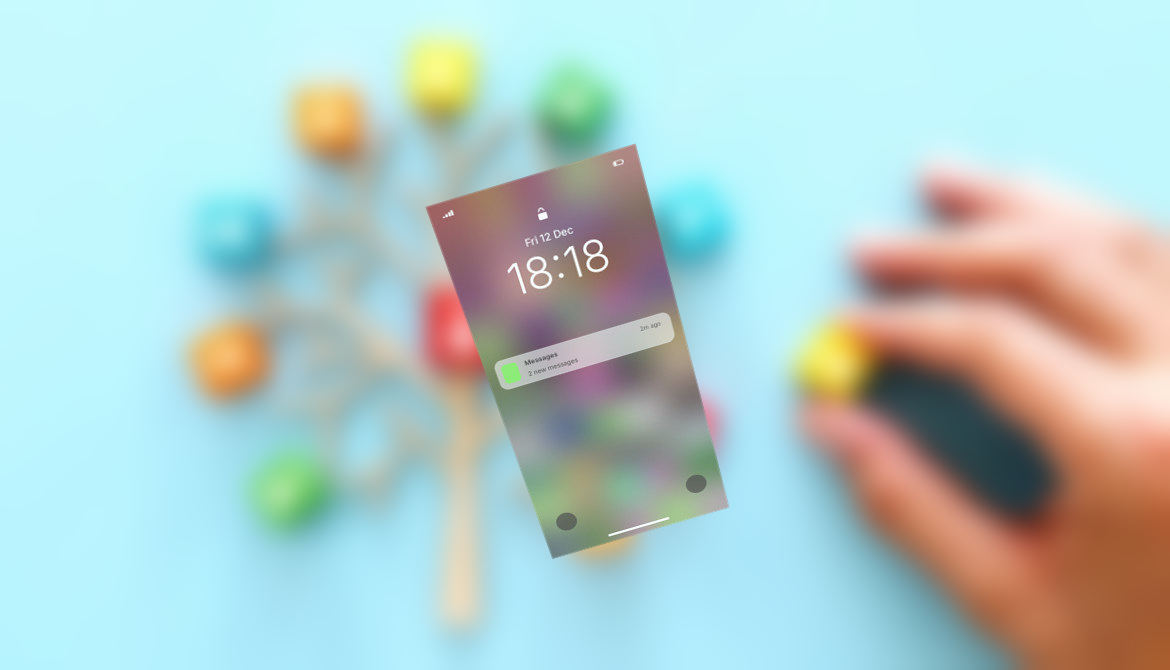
18:18
